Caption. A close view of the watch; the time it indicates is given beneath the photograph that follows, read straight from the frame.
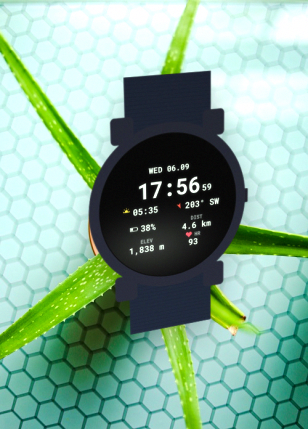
17:56:59
